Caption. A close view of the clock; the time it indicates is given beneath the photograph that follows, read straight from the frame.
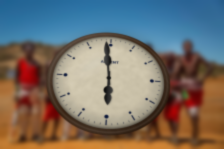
5:59
